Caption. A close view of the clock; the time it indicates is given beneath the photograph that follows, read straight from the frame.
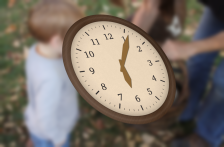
6:06
